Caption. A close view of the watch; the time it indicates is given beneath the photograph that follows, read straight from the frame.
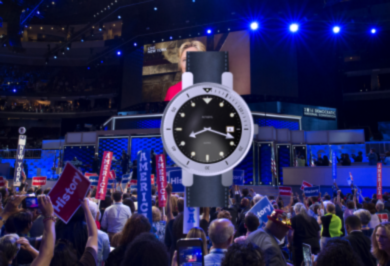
8:18
